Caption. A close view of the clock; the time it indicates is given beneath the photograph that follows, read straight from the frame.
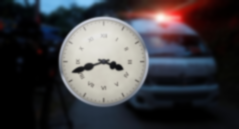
3:42
